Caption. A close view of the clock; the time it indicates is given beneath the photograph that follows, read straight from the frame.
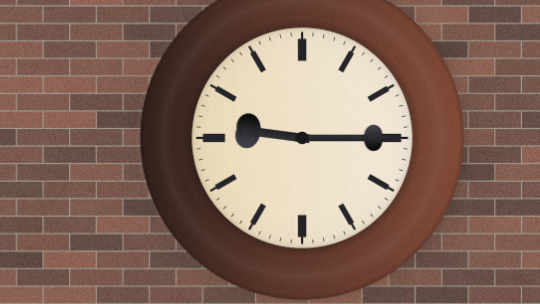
9:15
